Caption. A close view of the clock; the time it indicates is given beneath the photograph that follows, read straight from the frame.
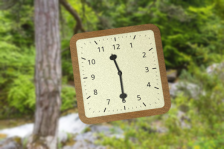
11:30
